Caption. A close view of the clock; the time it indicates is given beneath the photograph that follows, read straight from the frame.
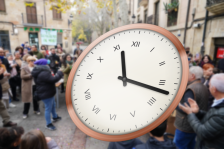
11:17
